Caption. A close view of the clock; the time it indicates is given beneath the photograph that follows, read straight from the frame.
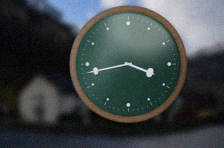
3:43
